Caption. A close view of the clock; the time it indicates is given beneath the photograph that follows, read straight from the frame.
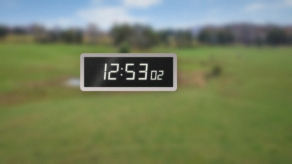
12:53:02
